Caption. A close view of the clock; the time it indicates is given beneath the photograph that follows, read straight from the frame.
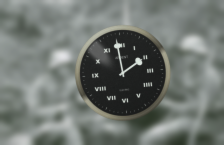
1:59
